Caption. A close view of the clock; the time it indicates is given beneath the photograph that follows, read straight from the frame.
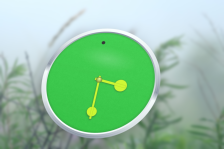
3:31
